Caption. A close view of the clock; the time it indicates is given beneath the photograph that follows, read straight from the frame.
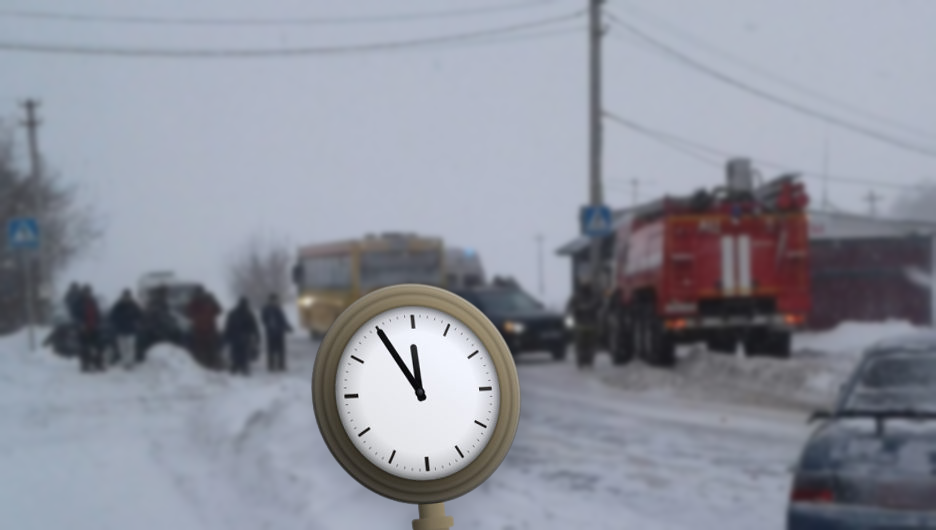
11:55
